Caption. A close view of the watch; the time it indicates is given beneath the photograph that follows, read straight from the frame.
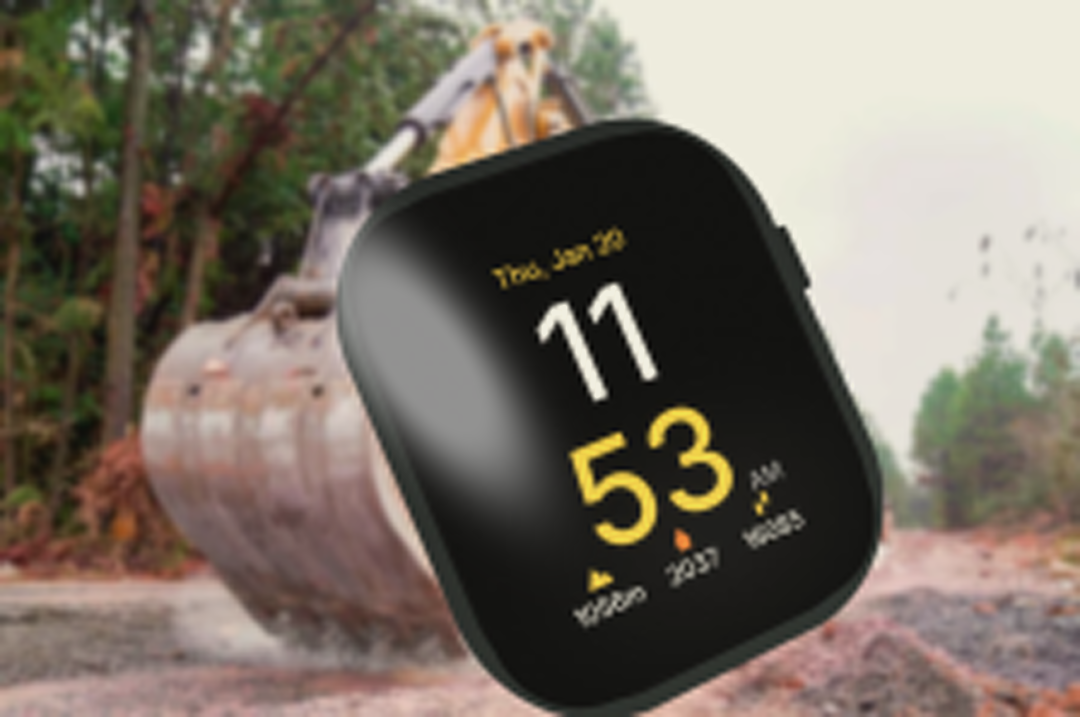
11:53
